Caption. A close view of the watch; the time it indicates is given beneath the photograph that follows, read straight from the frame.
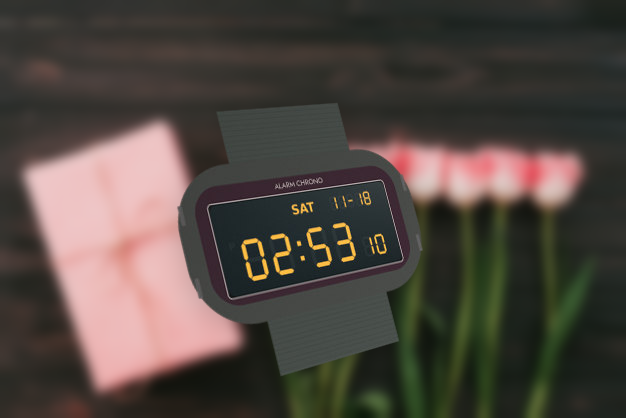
2:53:10
